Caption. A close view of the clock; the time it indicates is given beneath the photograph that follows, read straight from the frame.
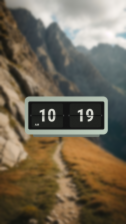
10:19
